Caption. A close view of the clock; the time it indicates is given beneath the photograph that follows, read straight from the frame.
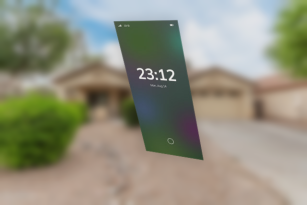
23:12
